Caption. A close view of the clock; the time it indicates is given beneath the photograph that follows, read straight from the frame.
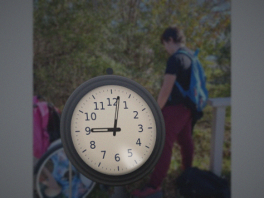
9:02
